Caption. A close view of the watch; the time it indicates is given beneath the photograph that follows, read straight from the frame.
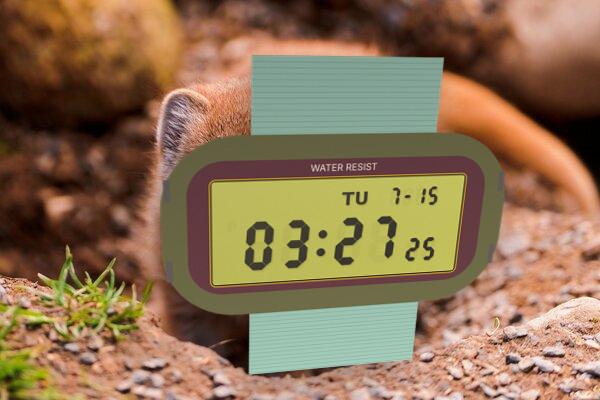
3:27:25
